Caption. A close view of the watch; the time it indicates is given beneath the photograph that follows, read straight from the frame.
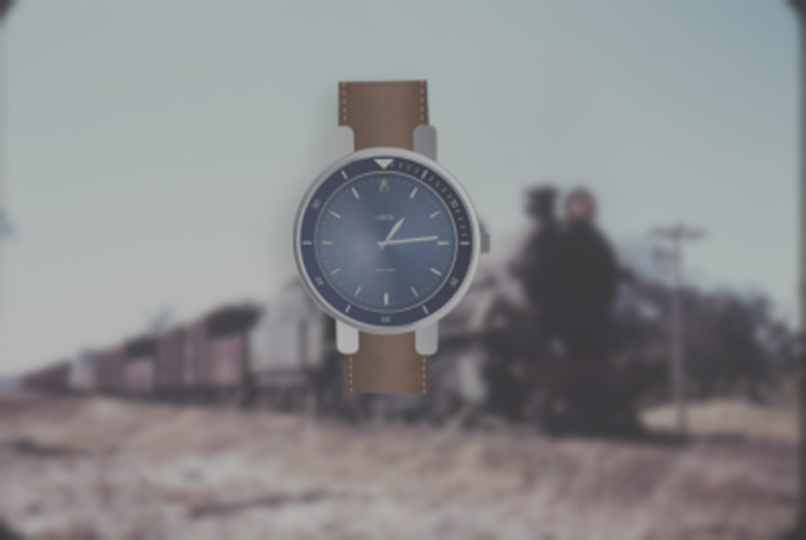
1:14
